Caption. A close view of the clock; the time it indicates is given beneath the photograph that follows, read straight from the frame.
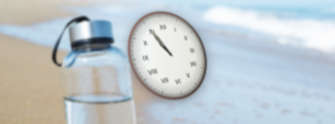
10:55
